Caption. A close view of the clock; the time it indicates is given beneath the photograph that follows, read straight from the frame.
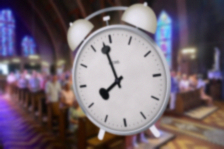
7:58
